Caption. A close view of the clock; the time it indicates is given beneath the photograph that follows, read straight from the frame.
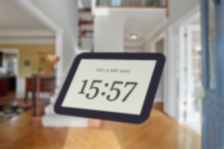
15:57
